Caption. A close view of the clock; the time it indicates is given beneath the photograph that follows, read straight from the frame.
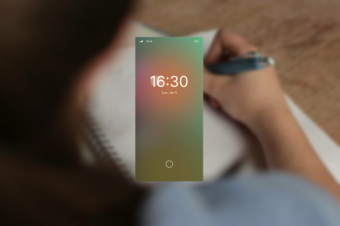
16:30
